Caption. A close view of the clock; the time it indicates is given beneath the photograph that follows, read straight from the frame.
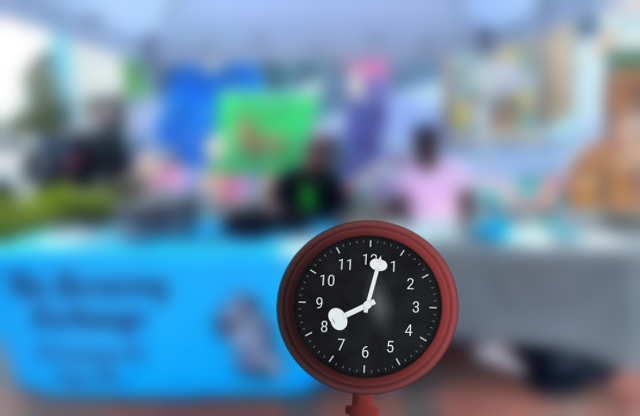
8:02
